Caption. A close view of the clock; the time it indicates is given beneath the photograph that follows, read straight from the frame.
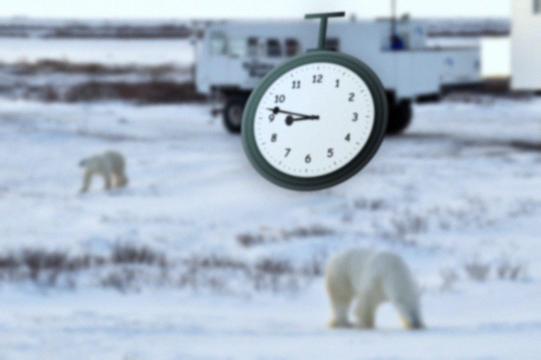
8:47
